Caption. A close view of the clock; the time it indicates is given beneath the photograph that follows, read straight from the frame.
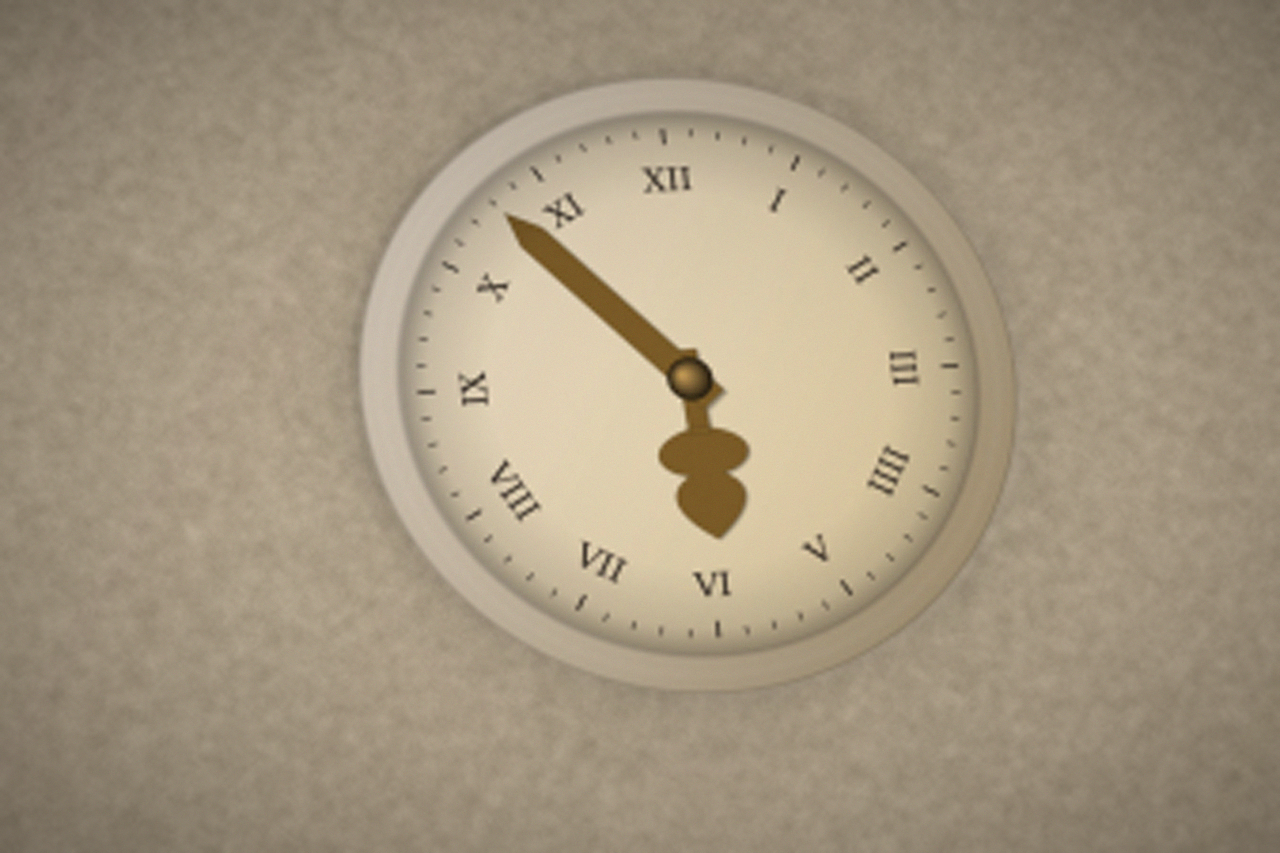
5:53
